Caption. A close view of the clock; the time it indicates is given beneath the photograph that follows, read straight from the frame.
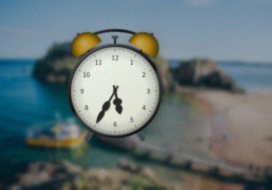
5:35
